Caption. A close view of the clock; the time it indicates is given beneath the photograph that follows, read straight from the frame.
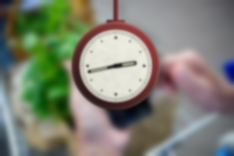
2:43
